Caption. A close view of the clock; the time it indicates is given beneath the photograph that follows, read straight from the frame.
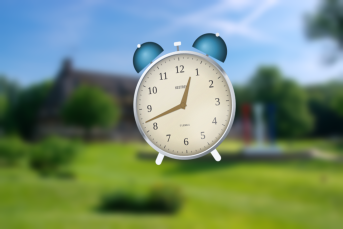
12:42
